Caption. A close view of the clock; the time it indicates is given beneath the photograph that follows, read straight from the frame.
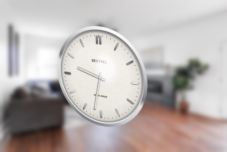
9:32
